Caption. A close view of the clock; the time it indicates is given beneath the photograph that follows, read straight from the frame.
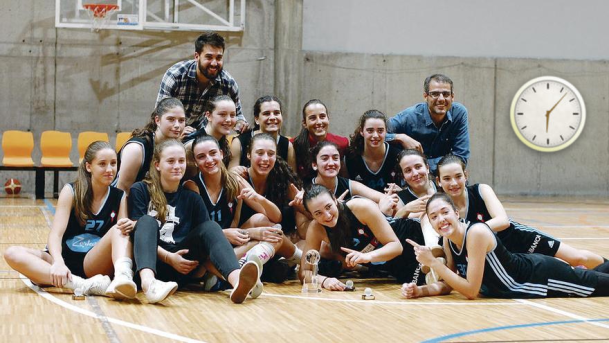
6:07
